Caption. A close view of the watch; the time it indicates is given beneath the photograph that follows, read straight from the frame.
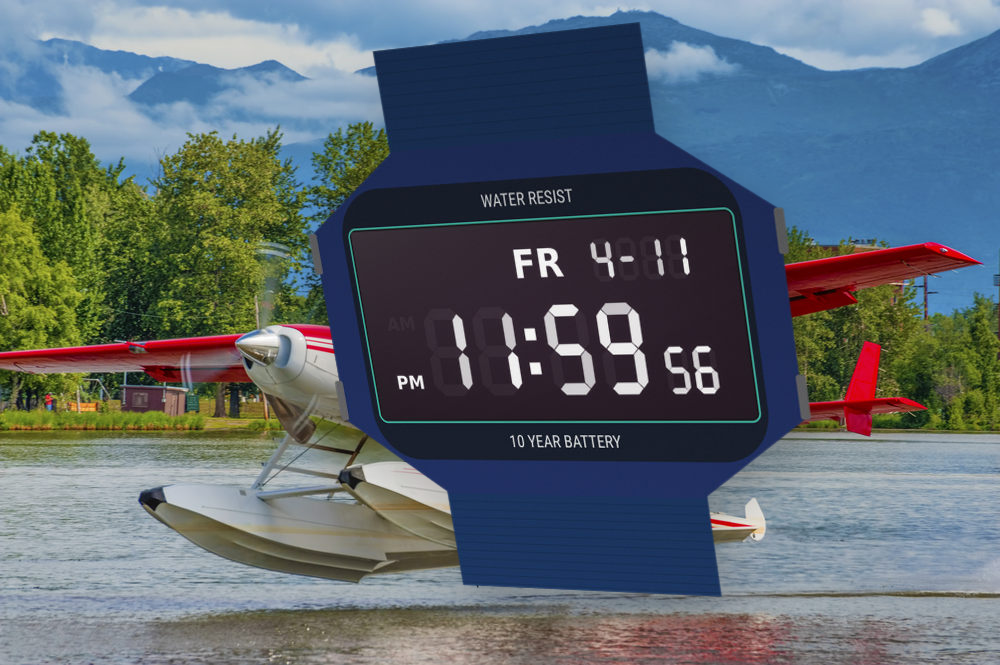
11:59:56
